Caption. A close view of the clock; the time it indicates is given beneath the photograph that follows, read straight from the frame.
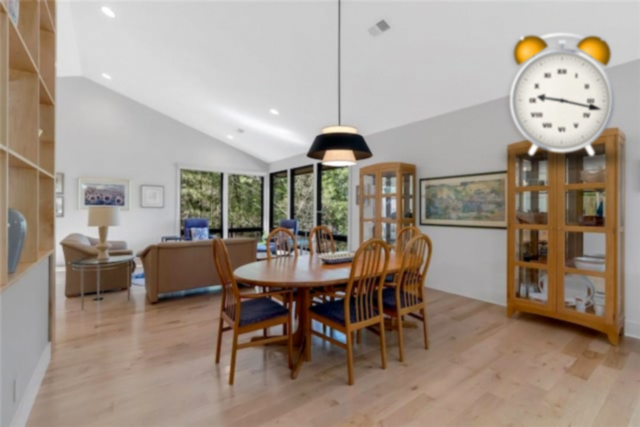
9:17
